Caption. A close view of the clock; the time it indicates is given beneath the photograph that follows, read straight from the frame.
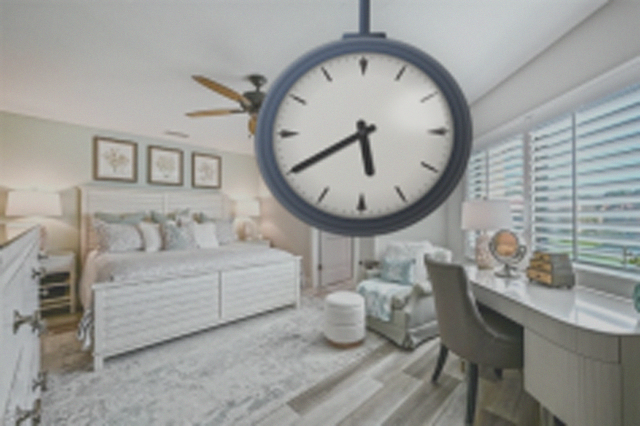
5:40
